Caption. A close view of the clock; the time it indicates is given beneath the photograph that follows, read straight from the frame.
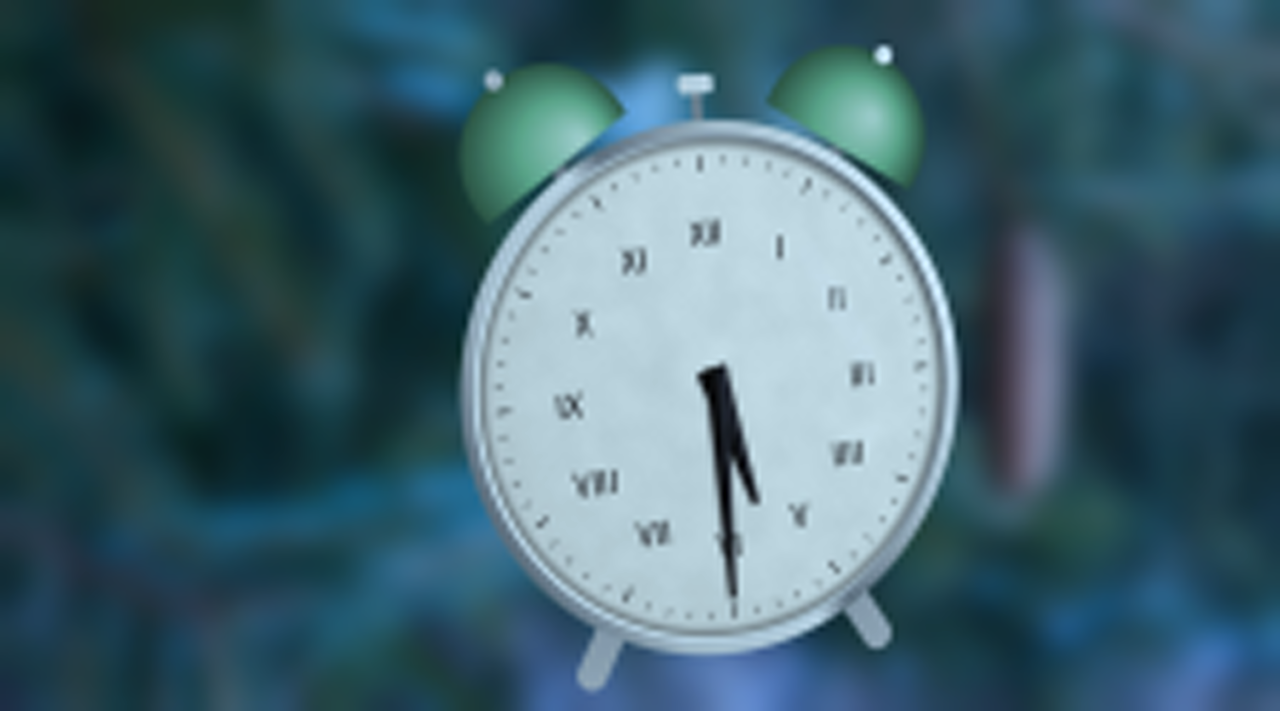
5:30
